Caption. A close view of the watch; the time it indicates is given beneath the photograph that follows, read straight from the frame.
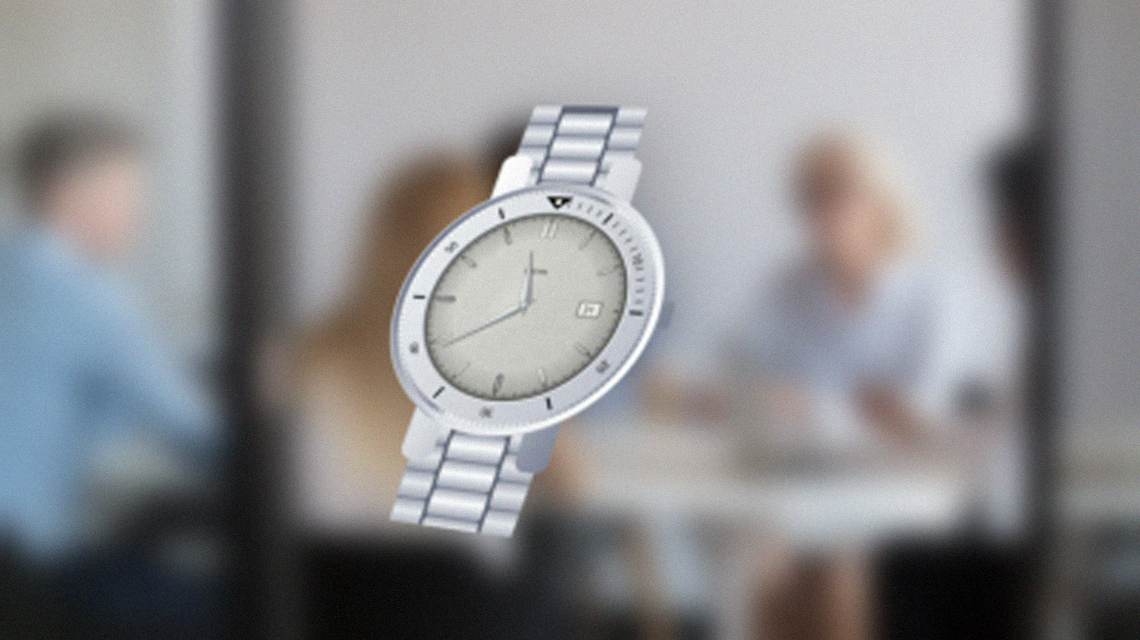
11:39
